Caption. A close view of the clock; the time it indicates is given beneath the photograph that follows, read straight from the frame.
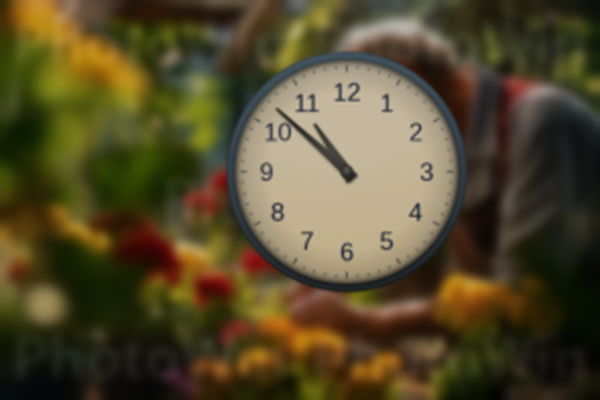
10:52
